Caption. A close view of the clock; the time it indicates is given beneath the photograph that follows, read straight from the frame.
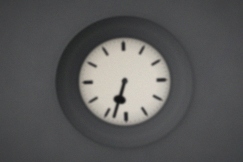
6:33
